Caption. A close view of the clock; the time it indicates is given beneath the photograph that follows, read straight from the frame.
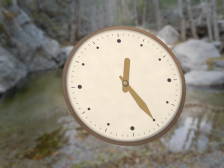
12:25
